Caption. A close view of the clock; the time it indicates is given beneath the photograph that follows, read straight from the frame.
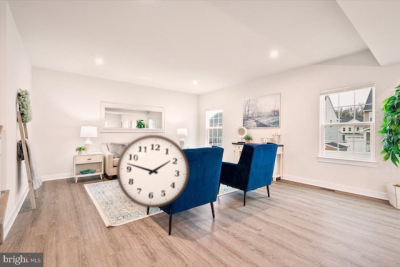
1:47
